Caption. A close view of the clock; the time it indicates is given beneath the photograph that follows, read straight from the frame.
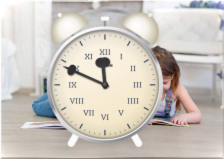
11:49
